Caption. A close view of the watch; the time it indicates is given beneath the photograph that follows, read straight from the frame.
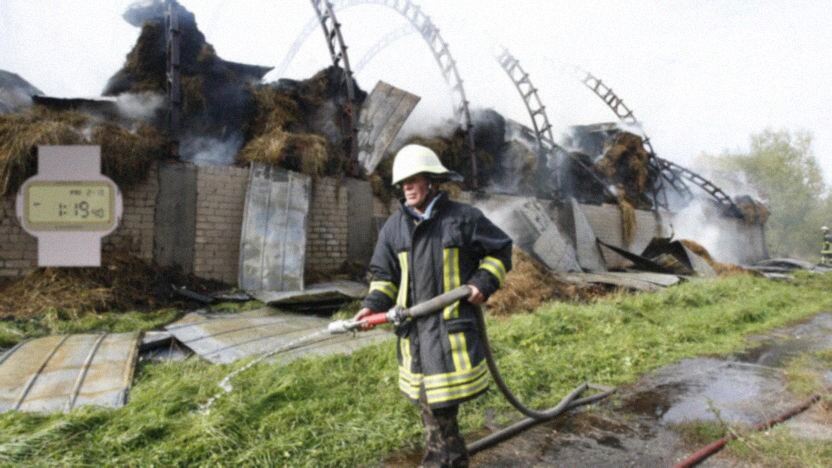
1:19
